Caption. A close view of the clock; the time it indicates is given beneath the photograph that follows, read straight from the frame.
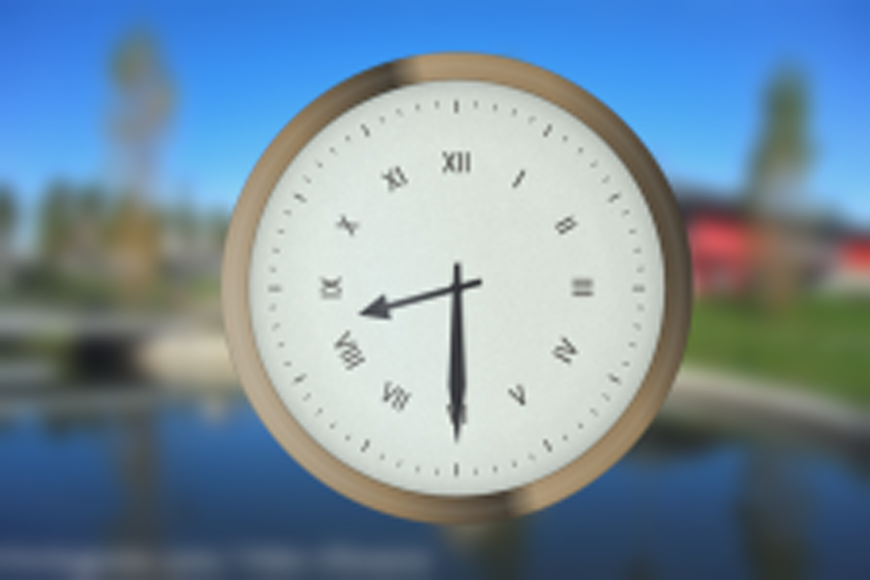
8:30
